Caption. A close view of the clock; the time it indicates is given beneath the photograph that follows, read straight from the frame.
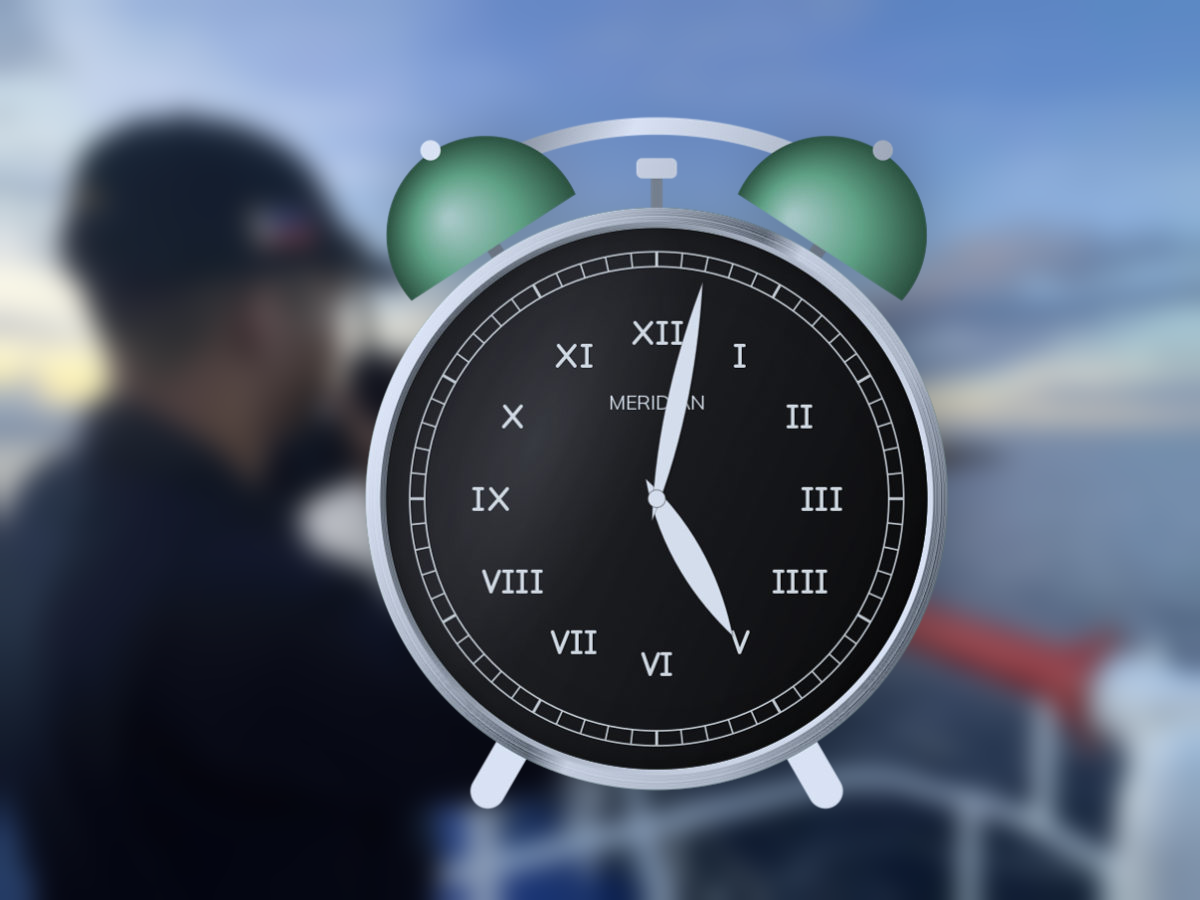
5:02
